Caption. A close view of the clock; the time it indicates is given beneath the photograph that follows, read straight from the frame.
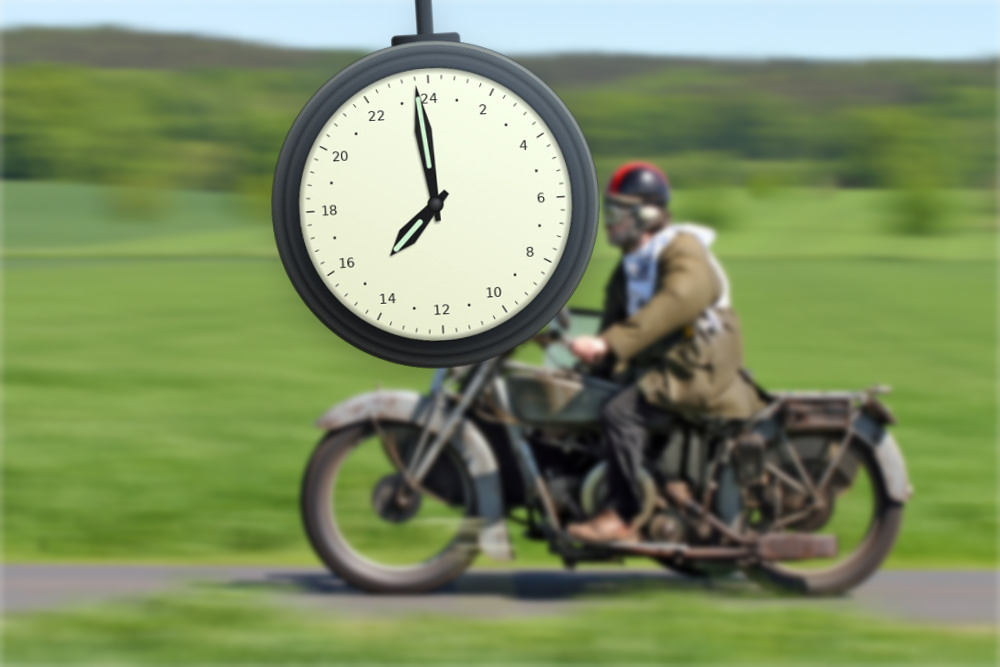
14:59
